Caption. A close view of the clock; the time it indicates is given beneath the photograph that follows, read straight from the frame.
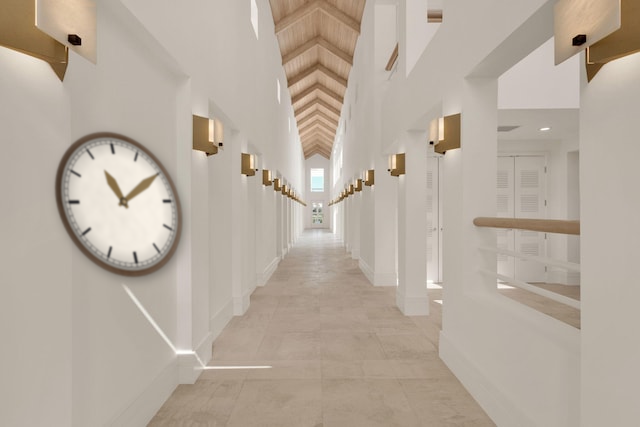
11:10
